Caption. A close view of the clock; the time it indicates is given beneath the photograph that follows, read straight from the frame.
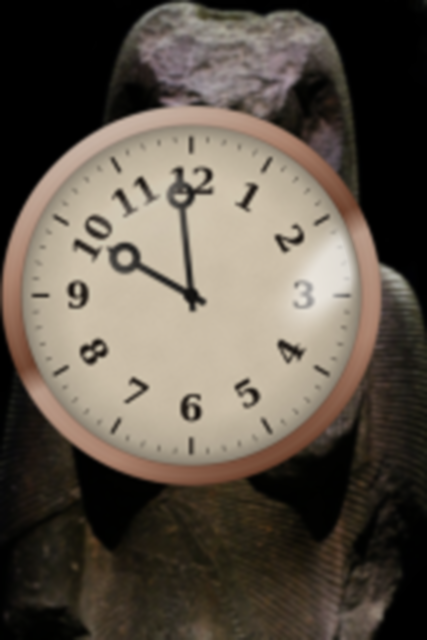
9:59
